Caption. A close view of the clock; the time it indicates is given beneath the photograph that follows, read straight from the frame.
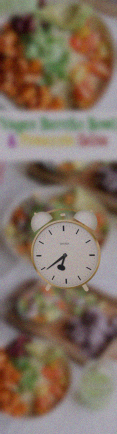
6:39
